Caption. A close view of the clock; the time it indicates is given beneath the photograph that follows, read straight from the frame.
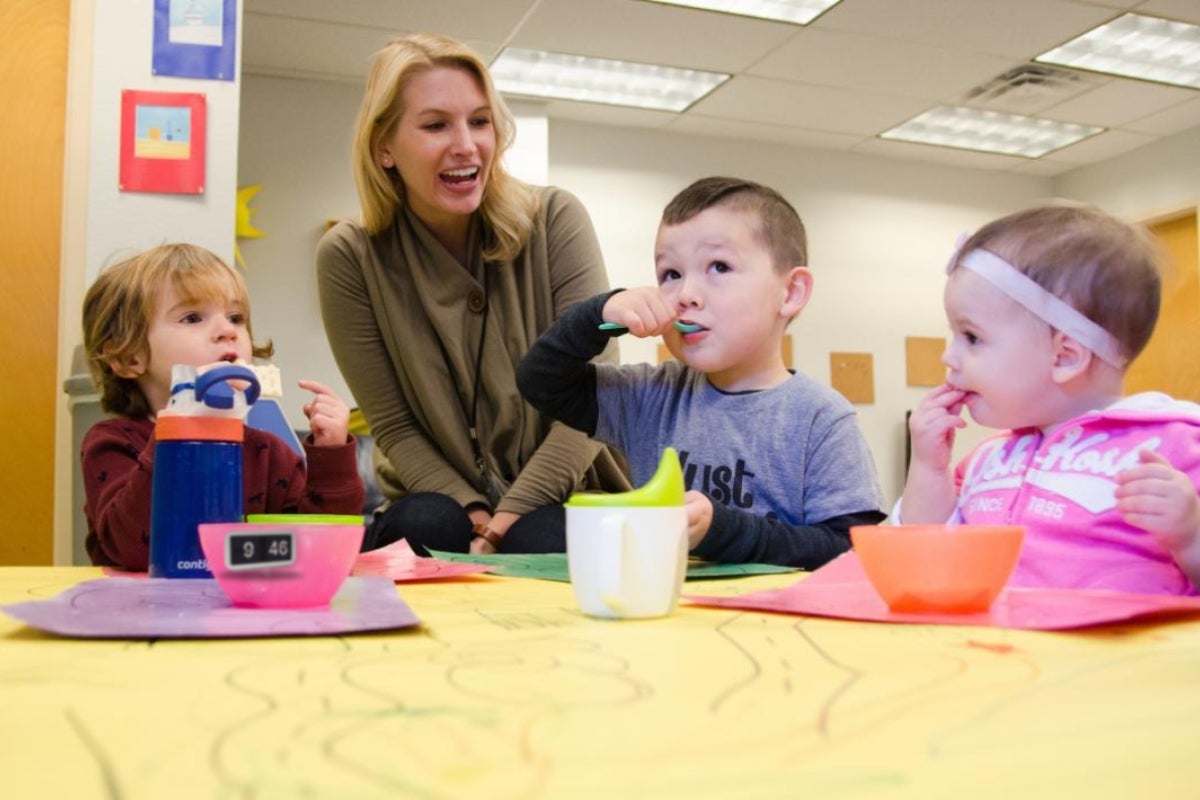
9:46
